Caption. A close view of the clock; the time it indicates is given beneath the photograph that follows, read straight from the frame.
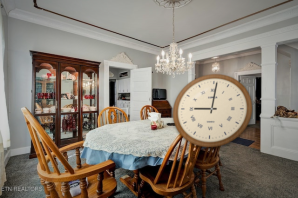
9:01
